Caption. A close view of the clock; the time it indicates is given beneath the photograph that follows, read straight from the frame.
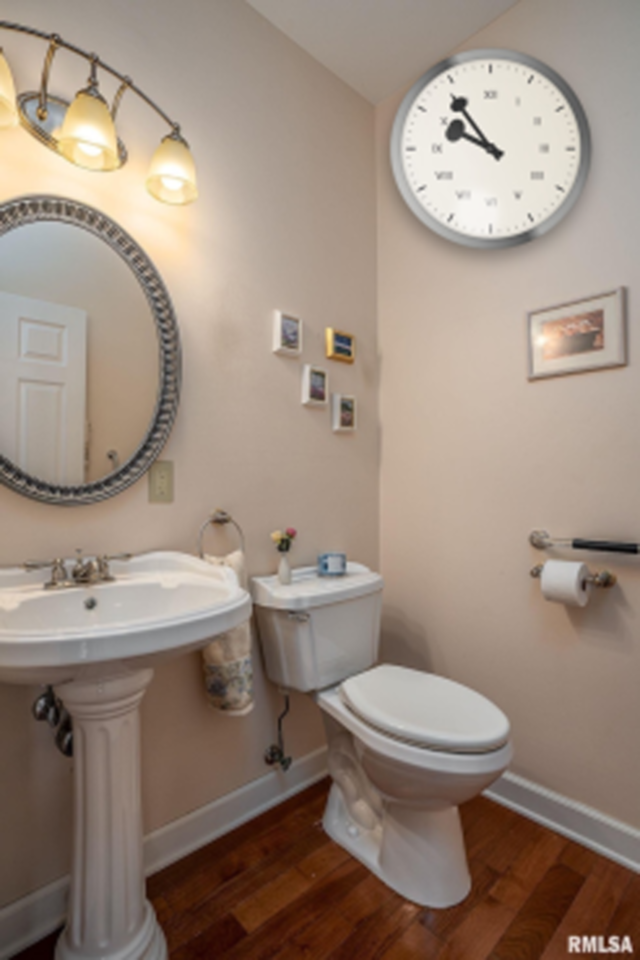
9:54
